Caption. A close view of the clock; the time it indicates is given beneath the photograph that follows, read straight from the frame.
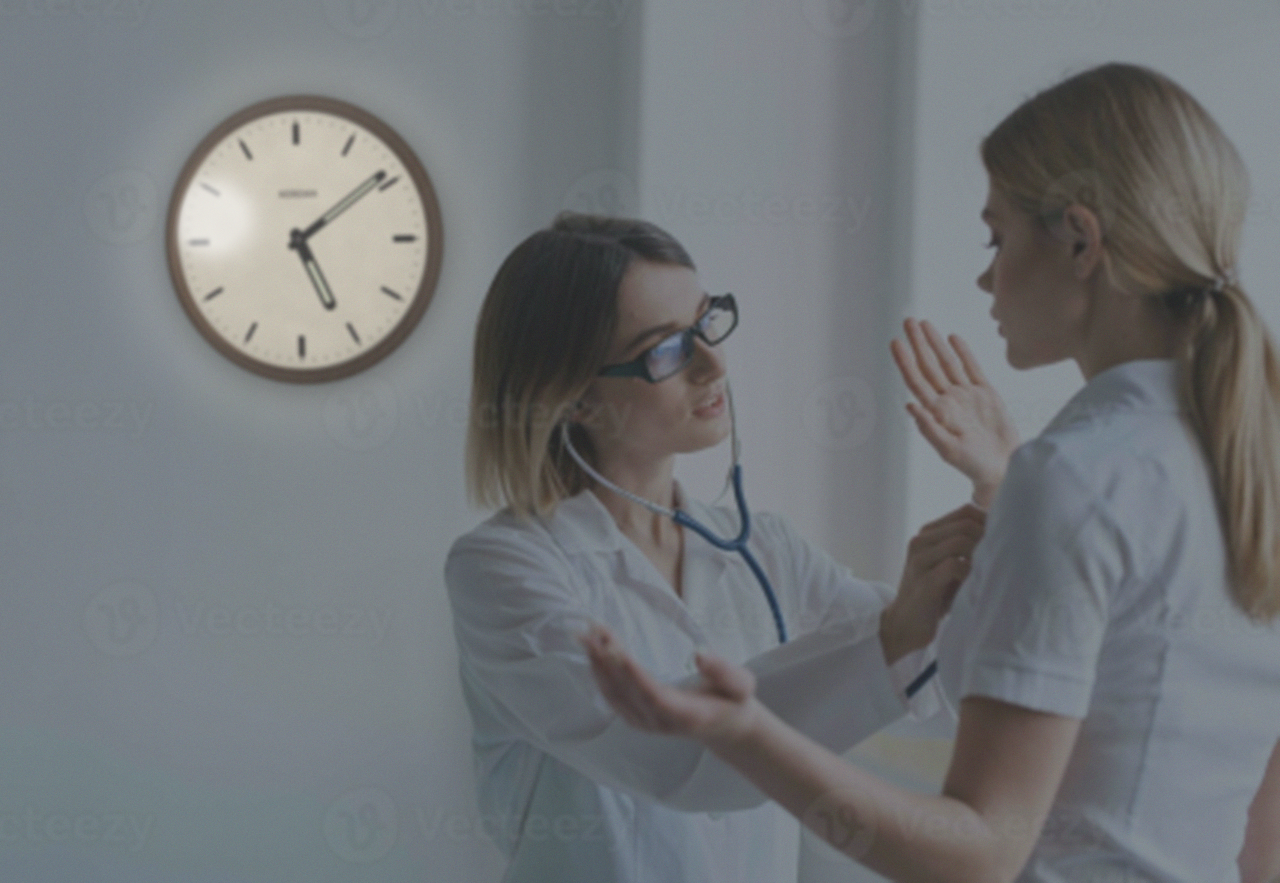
5:09
